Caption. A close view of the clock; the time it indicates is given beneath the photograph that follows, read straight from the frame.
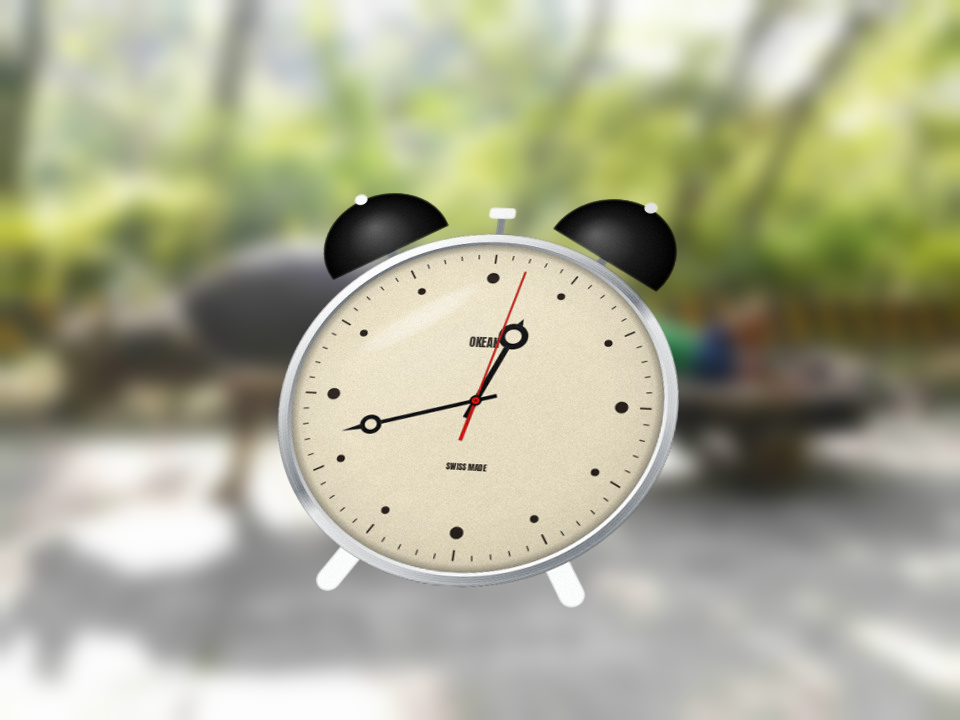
12:42:02
